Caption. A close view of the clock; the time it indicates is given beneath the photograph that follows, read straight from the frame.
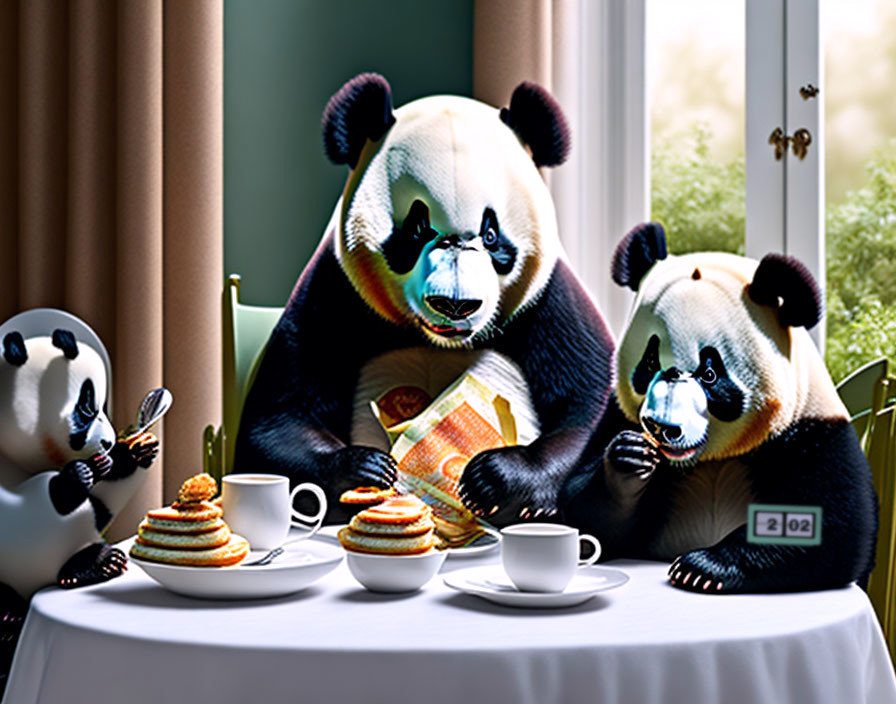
2:02
